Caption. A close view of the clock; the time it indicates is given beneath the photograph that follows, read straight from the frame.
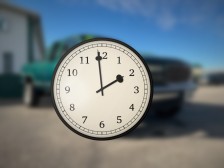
1:59
